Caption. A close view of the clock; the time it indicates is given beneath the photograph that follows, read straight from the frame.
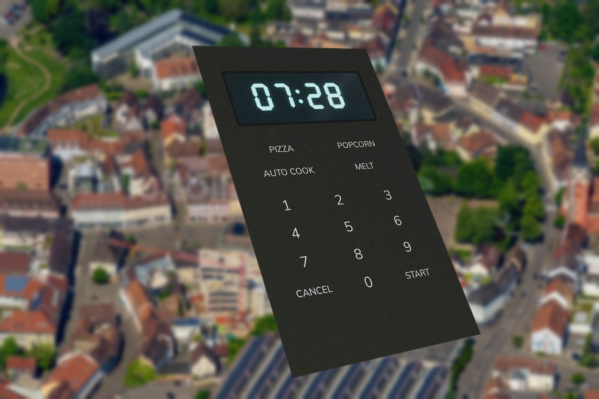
7:28
